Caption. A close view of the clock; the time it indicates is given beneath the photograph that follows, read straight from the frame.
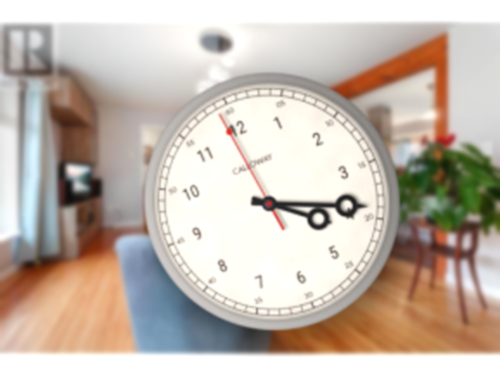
4:18:59
